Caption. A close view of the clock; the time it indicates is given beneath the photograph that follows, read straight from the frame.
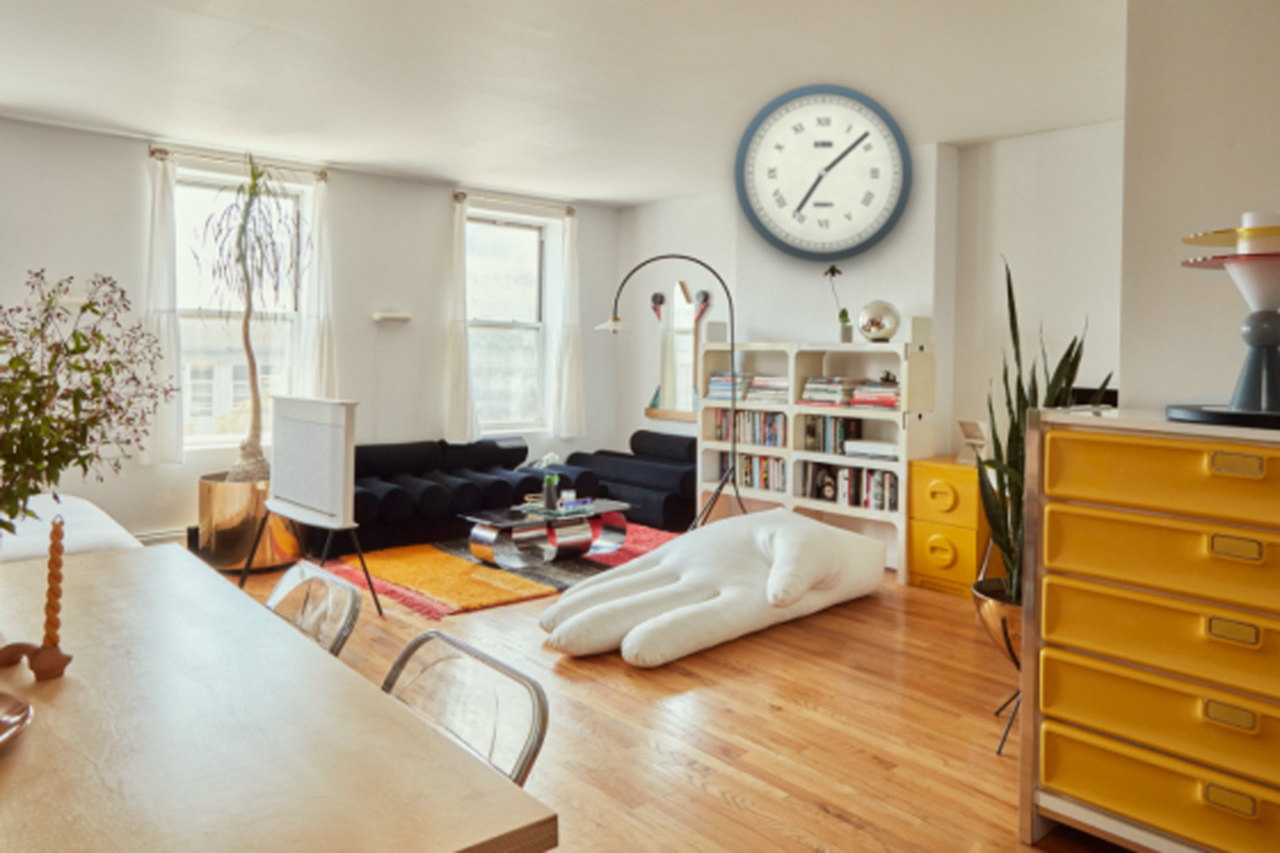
7:08
